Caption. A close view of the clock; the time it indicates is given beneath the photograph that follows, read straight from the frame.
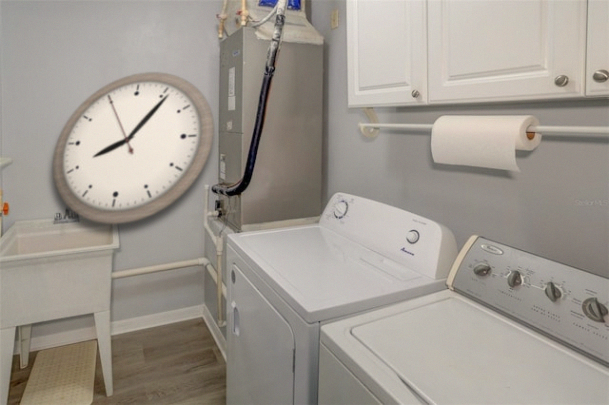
8:05:55
